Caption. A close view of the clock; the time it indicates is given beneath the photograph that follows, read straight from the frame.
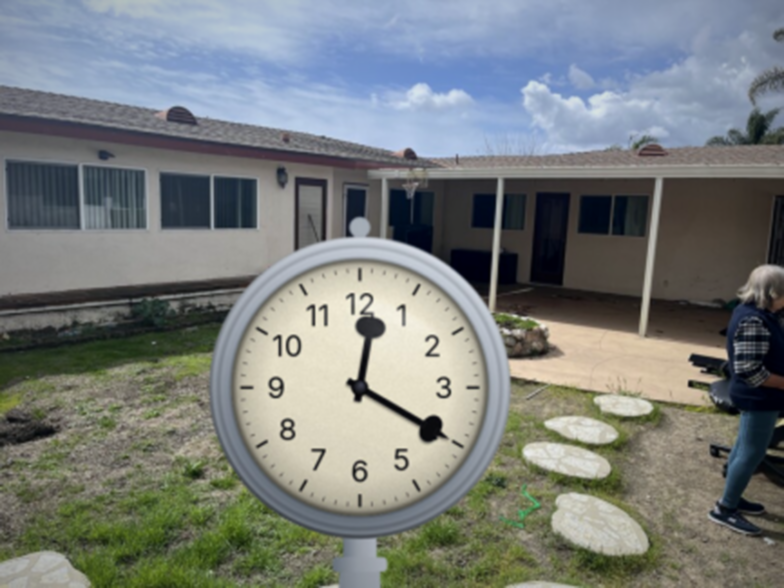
12:20
